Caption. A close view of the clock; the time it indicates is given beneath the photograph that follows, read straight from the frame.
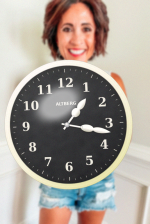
1:17
